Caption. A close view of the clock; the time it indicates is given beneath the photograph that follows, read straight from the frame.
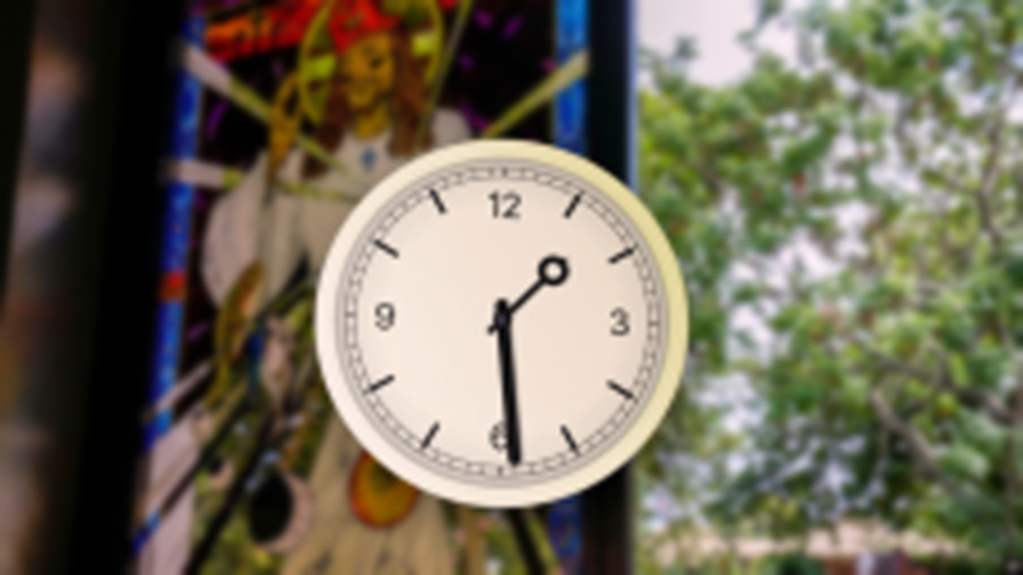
1:29
